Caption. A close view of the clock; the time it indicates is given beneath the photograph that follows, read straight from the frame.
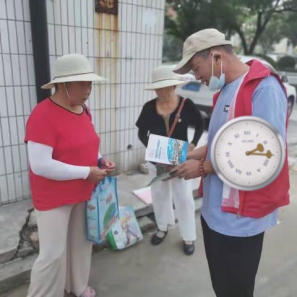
2:16
